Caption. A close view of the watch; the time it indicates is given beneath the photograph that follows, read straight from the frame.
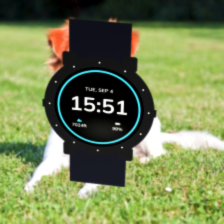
15:51
